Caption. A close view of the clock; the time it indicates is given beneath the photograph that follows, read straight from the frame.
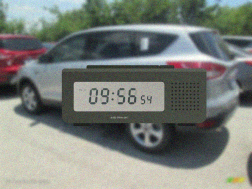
9:56:54
